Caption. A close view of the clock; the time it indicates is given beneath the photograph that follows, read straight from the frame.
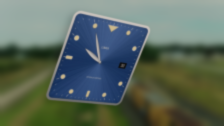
9:55
